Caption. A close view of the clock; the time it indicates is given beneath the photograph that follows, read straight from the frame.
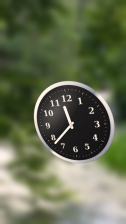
11:38
